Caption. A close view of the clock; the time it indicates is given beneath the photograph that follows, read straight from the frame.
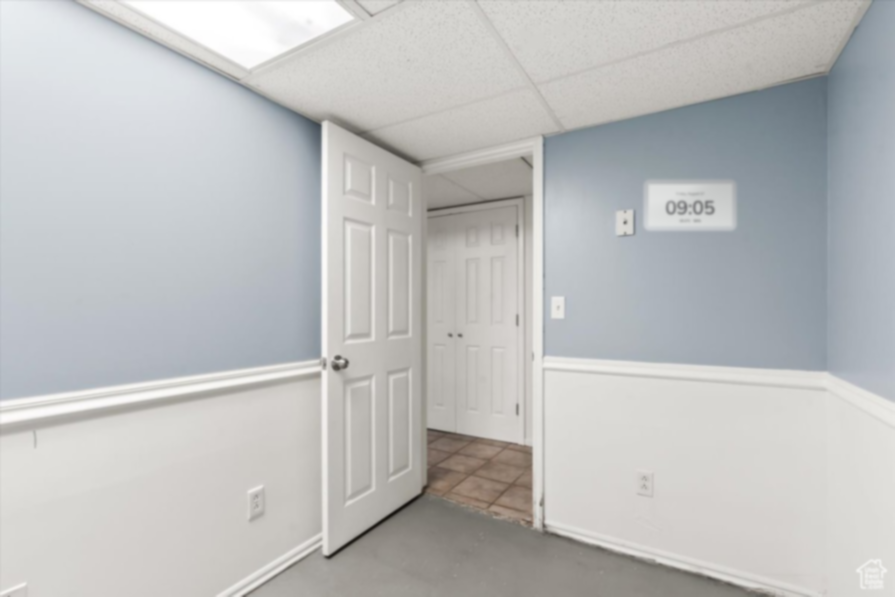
9:05
